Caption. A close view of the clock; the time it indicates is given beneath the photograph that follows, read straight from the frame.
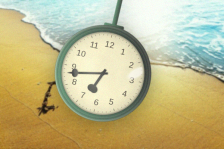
6:43
